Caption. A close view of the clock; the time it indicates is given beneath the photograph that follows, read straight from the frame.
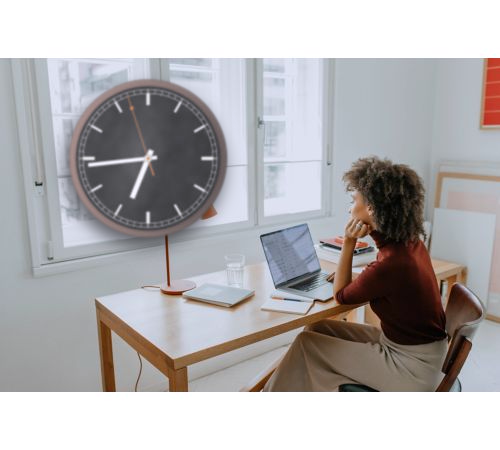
6:43:57
